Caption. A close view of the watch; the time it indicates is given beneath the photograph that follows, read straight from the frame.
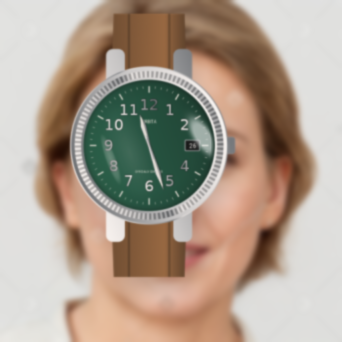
11:27
